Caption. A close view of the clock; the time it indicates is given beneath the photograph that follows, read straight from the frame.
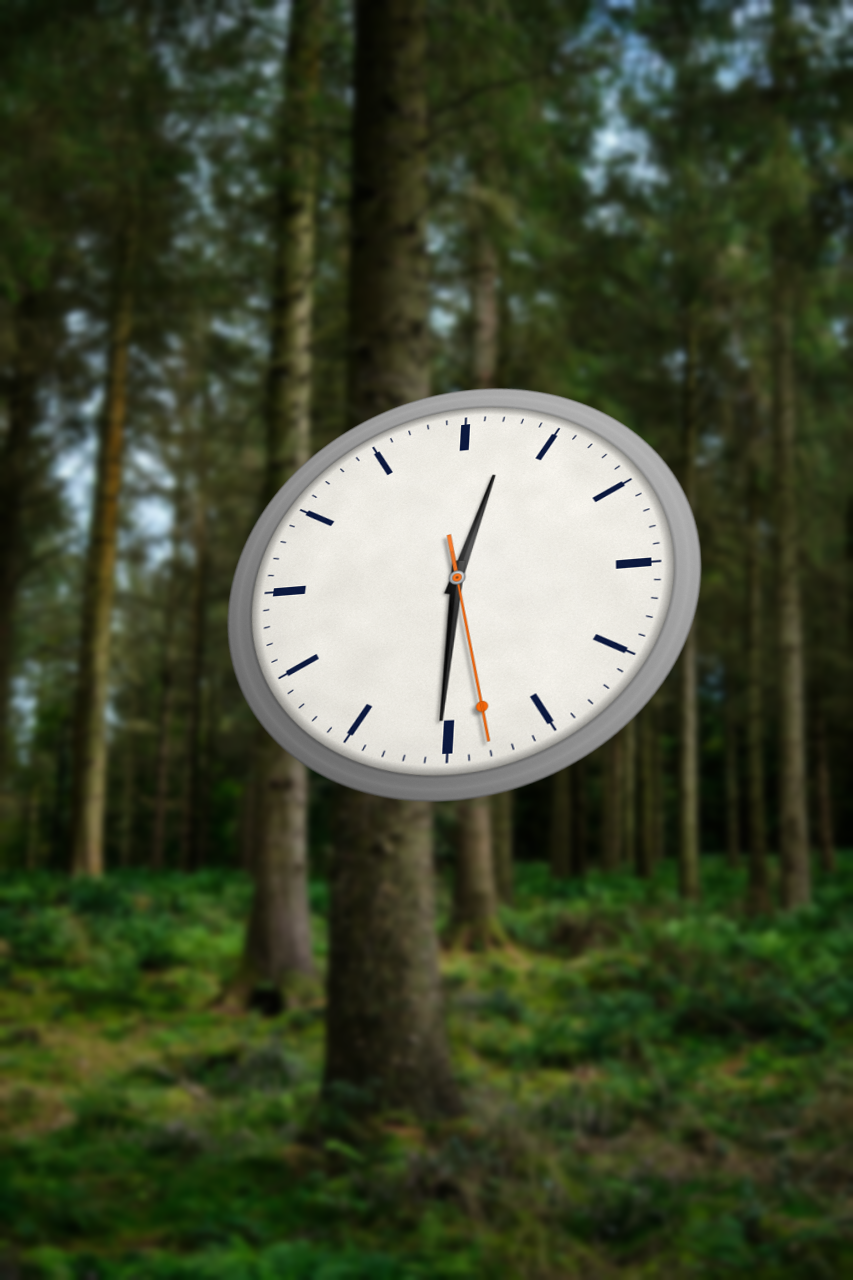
12:30:28
